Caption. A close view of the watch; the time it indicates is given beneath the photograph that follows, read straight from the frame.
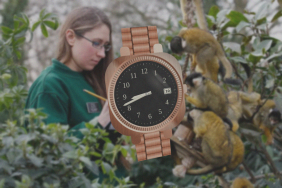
8:42
